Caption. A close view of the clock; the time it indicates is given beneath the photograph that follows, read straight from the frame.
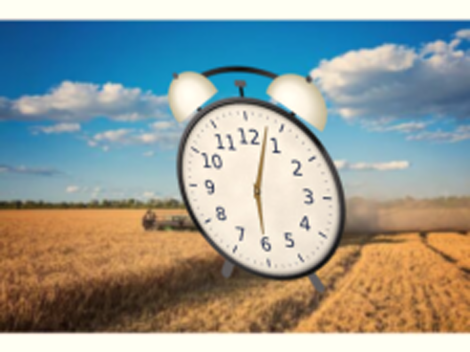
6:03
